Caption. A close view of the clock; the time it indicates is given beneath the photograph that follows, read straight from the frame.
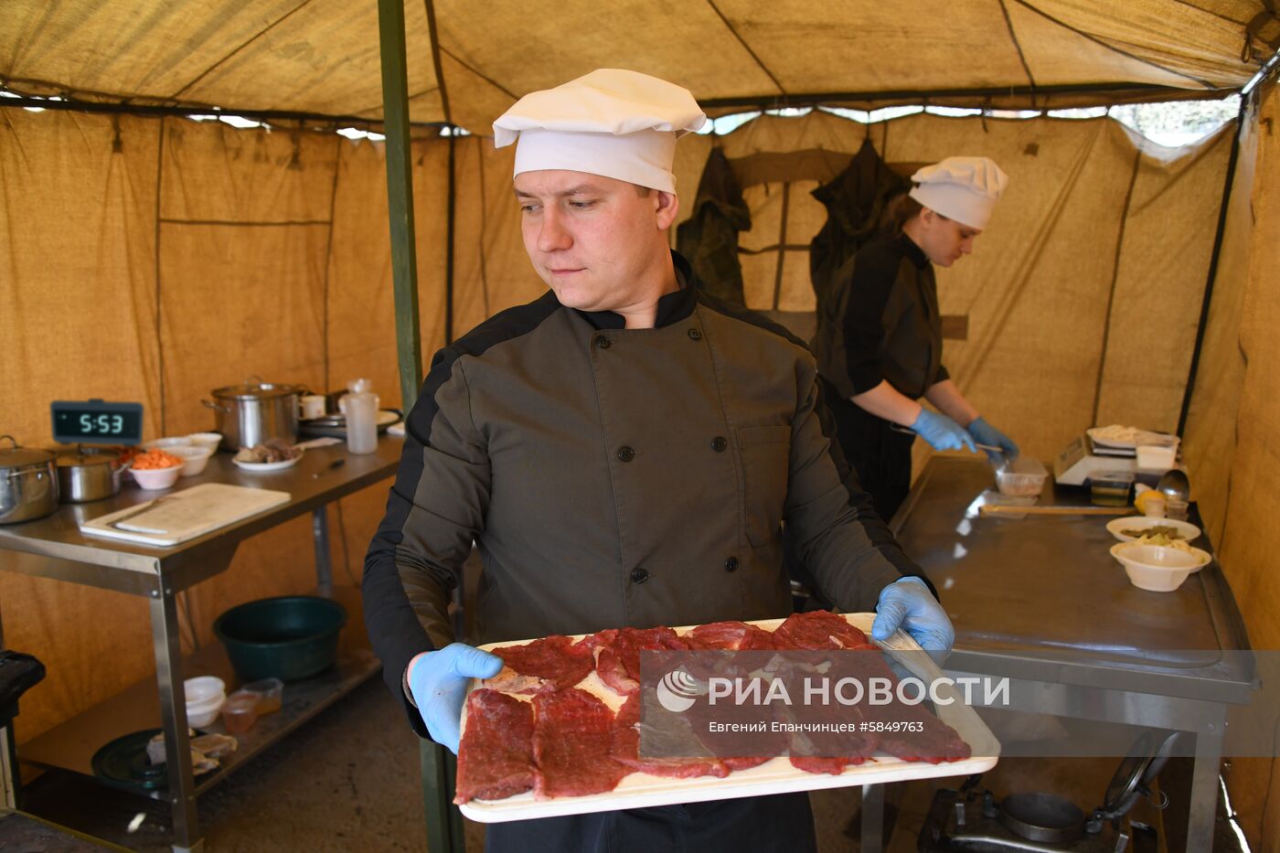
5:53
